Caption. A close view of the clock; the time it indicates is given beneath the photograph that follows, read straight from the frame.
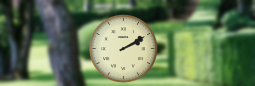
2:10
